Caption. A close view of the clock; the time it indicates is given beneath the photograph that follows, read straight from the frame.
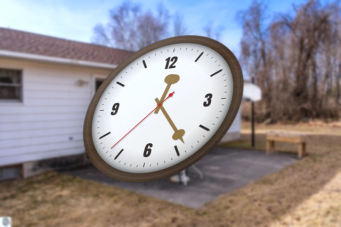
12:23:37
